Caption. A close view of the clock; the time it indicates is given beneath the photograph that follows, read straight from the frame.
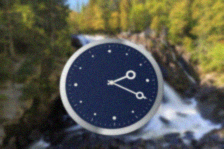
2:20
